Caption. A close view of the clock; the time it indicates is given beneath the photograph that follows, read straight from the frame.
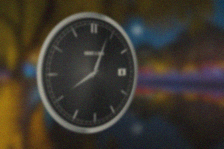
8:04
